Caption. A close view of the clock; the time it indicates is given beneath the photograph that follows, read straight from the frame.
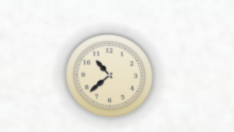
10:38
